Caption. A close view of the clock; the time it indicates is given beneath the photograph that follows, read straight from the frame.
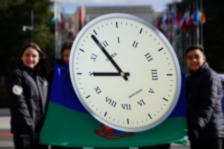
9:59
